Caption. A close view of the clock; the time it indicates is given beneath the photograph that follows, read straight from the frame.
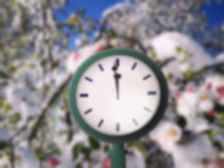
11:59
